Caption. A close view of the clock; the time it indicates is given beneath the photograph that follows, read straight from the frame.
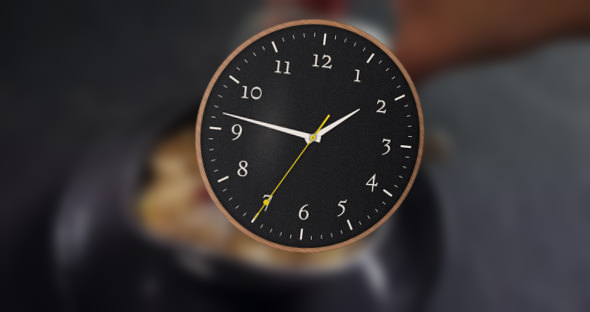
1:46:35
